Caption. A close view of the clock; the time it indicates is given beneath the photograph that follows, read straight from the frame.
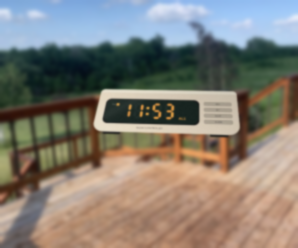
11:53
